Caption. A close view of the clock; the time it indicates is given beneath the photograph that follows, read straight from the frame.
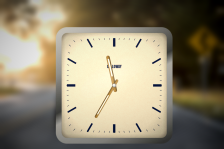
11:35
